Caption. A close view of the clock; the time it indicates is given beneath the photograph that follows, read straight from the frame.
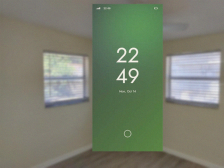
22:49
